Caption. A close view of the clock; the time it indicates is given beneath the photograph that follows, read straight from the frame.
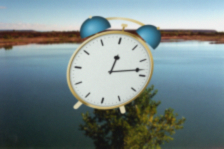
12:13
